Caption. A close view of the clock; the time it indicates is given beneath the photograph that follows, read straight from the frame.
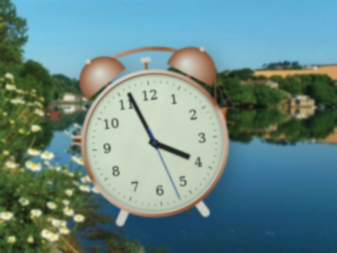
3:56:27
